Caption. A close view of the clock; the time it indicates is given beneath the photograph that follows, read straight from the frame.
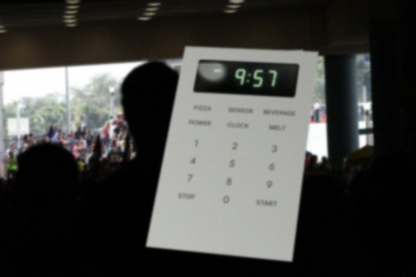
9:57
